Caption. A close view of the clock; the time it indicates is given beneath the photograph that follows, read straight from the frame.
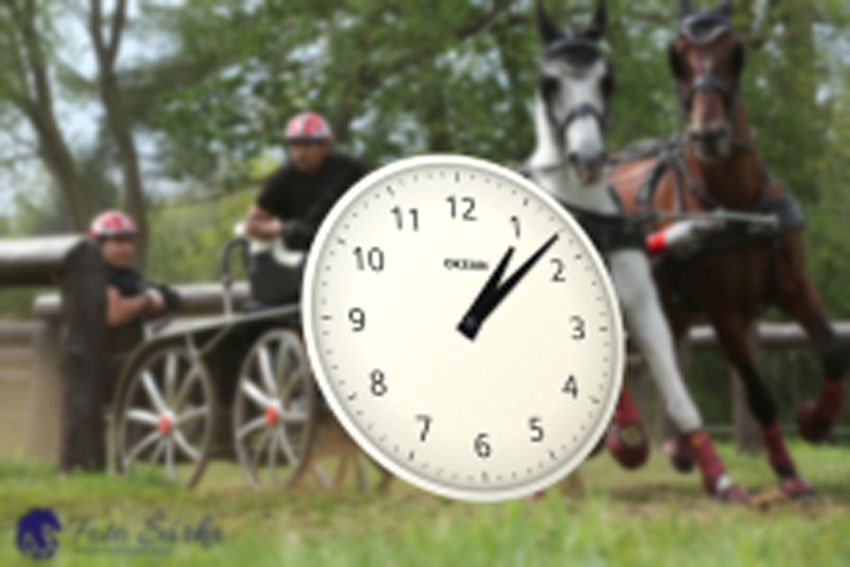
1:08
